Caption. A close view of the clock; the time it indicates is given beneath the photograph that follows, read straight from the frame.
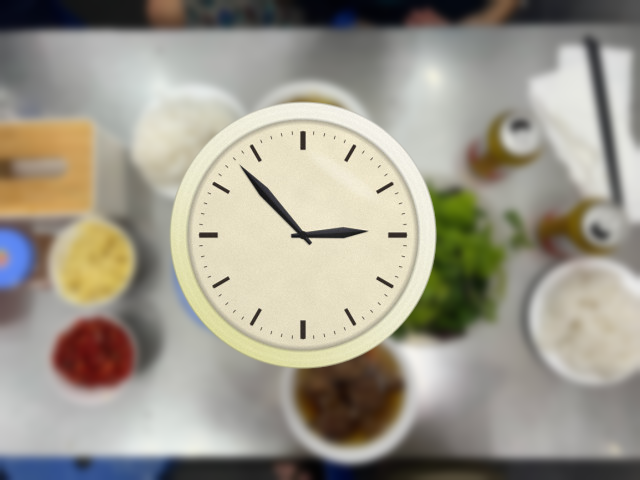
2:53
